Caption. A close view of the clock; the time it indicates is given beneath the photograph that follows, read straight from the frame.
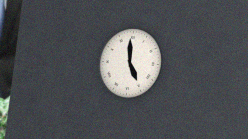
4:59
